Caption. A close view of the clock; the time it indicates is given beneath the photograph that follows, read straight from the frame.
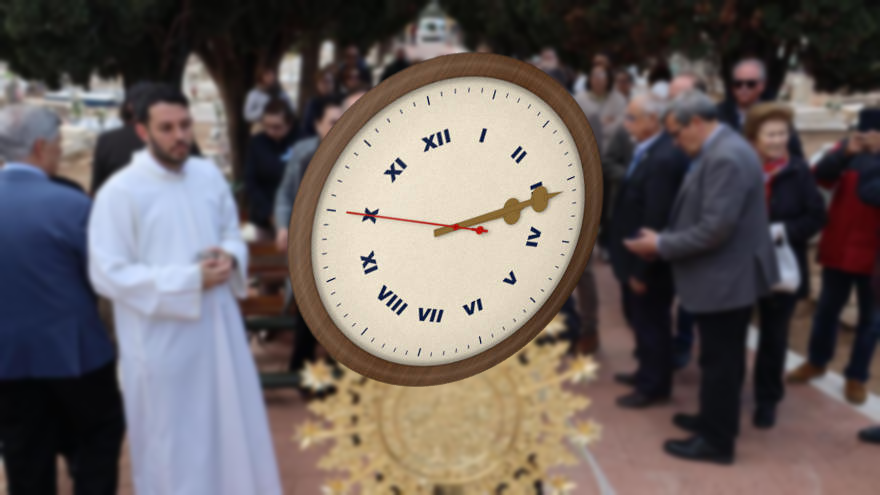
3:15:50
